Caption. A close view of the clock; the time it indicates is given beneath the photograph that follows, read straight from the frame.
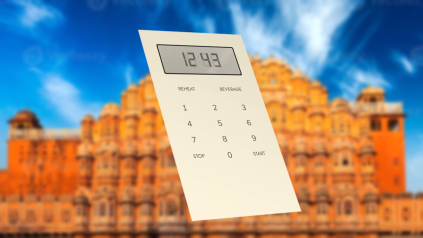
12:43
